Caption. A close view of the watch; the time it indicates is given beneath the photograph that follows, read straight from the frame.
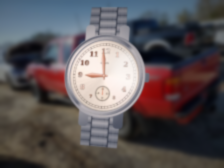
8:59
